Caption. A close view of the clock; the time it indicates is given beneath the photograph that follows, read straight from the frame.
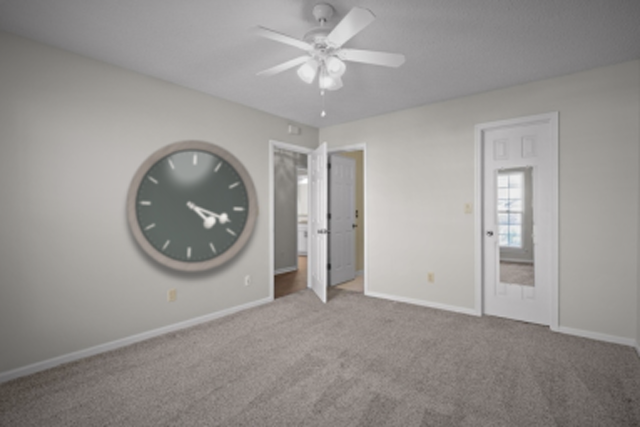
4:18
